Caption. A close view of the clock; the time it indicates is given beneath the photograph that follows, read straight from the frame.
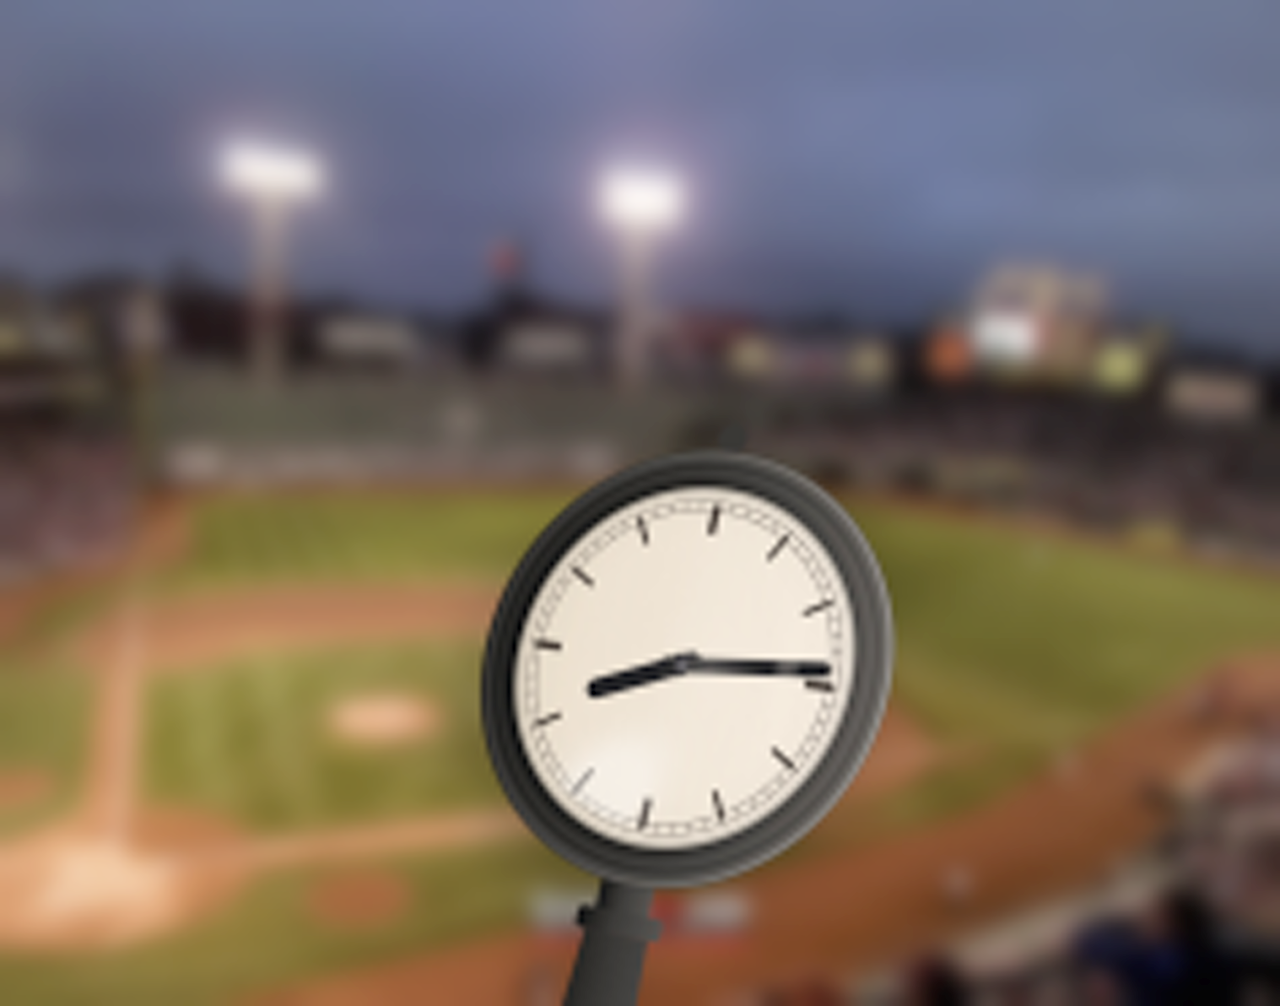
8:14
